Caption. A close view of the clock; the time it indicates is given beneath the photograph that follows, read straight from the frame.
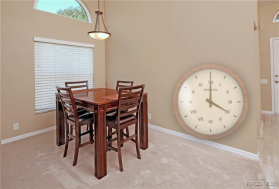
4:00
